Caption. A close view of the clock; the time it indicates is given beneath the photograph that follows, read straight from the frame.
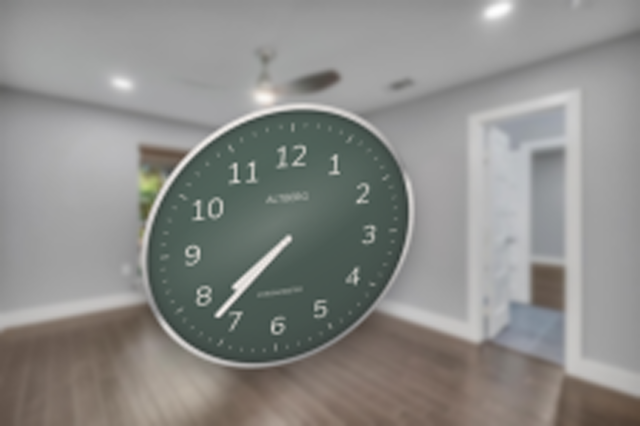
7:37
